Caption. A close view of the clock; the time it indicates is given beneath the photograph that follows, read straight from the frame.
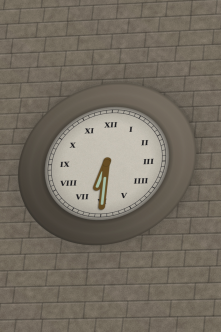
6:30
